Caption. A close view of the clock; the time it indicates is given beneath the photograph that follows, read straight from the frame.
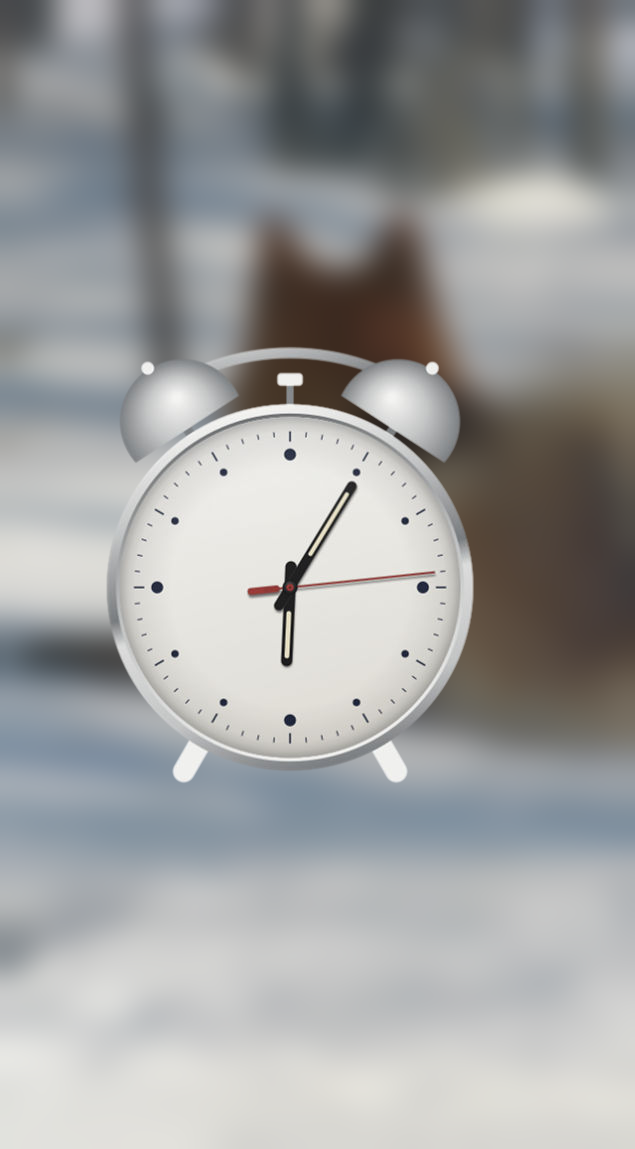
6:05:14
